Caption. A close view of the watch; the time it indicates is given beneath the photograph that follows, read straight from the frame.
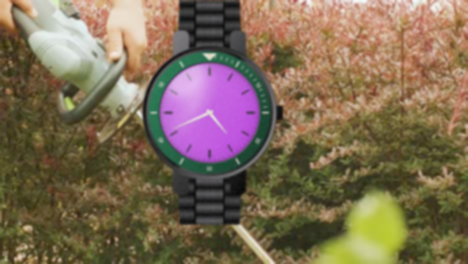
4:41
